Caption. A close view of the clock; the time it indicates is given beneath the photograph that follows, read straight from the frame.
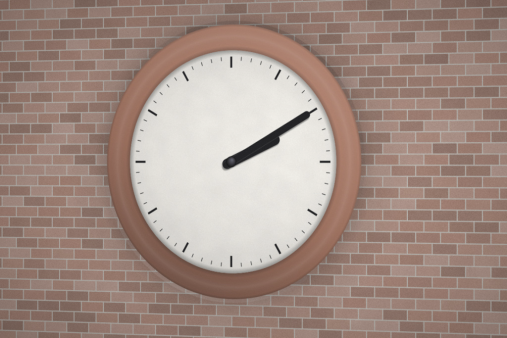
2:10
